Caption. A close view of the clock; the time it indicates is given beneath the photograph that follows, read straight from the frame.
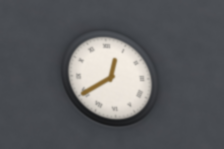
12:40
